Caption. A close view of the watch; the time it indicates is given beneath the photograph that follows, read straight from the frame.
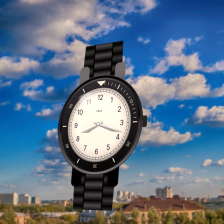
8:18
